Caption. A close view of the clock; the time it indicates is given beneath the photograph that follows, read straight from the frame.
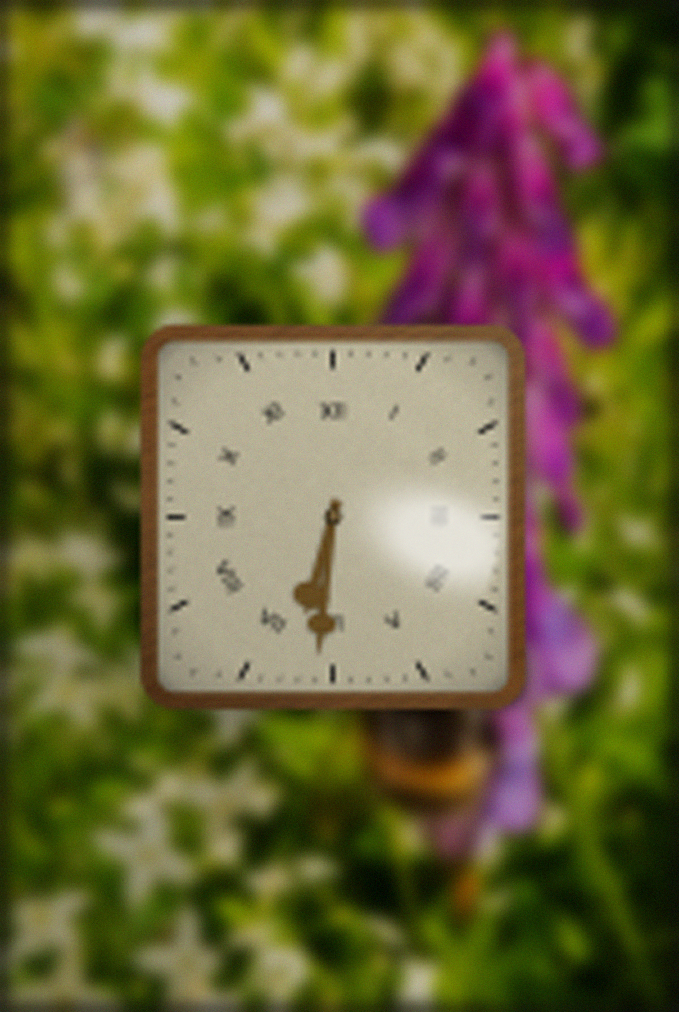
6:31
